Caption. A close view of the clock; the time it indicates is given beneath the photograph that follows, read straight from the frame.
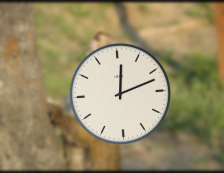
12:12
